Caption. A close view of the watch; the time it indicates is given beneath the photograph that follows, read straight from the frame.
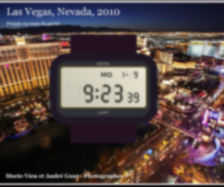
9:23
